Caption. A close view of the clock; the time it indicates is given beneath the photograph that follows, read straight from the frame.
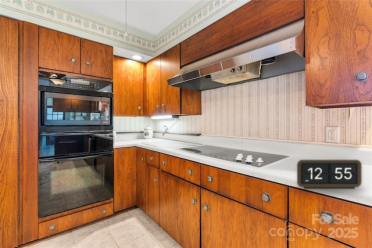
12:55
